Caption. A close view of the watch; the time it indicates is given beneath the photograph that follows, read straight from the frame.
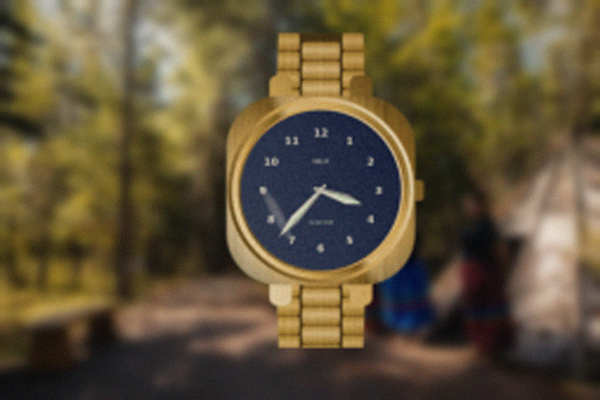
3:37
